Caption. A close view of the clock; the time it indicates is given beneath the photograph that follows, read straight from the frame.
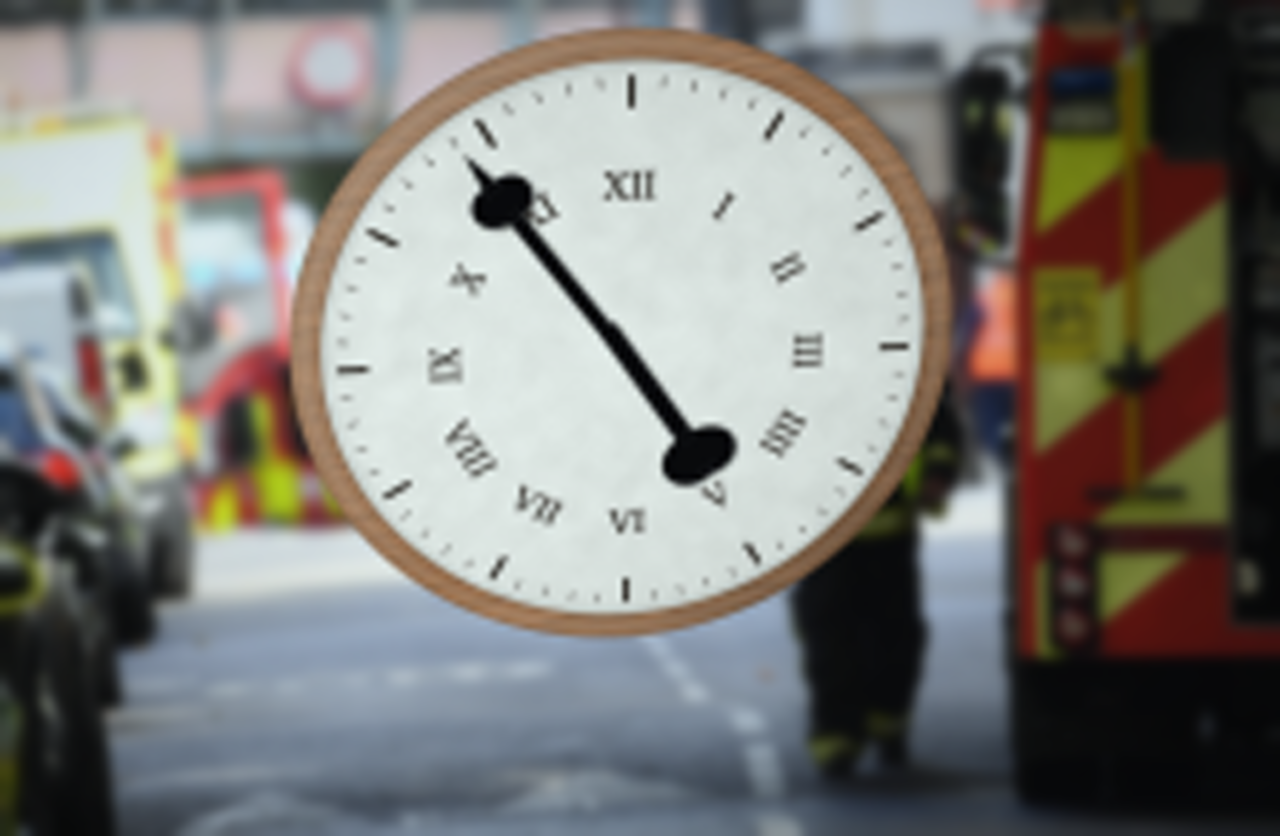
4:54
